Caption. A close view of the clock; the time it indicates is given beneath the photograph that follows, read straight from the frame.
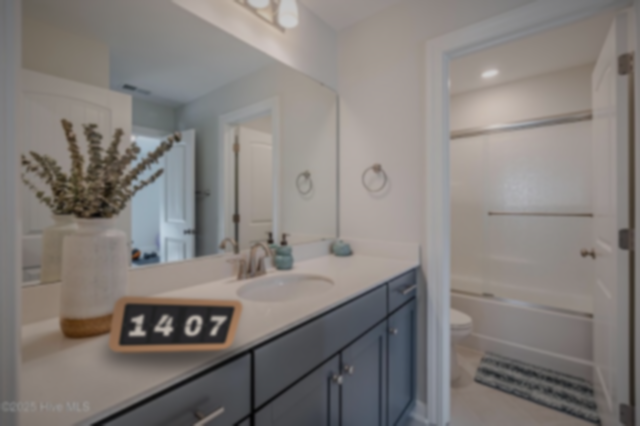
14:07
